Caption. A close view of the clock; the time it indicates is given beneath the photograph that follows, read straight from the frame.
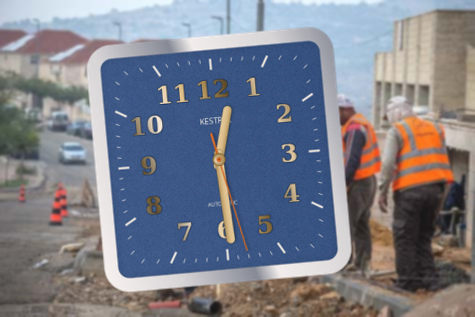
12:29:28
